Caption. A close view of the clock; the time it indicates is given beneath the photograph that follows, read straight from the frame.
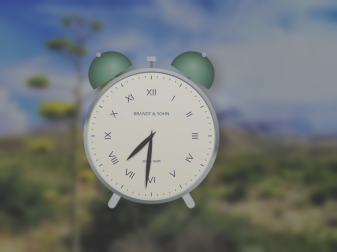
7:31
